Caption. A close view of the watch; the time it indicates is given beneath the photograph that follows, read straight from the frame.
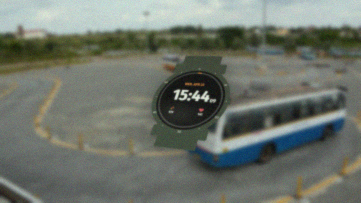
15:44
